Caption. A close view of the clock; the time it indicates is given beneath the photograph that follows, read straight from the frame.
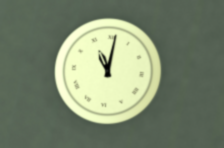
11:01
